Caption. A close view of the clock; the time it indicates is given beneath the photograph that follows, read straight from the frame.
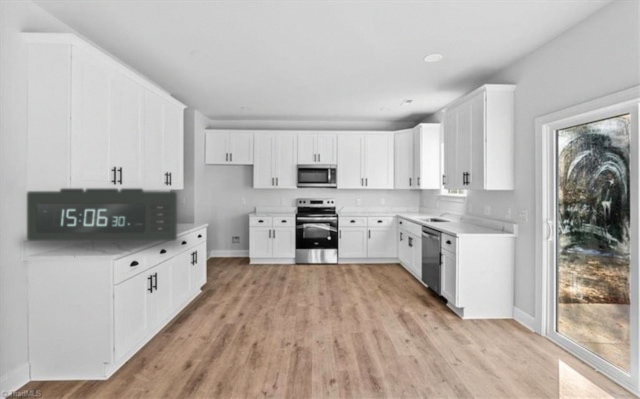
15:06
